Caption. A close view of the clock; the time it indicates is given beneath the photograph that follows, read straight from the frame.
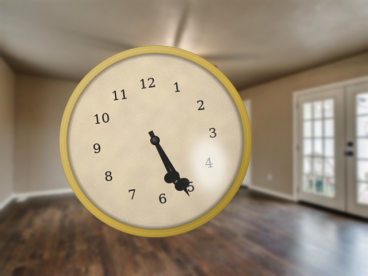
5:26
